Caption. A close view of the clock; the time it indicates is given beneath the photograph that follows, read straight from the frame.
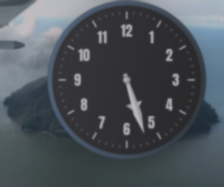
5:27
